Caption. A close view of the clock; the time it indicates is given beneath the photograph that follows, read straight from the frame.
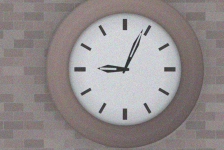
9:04
